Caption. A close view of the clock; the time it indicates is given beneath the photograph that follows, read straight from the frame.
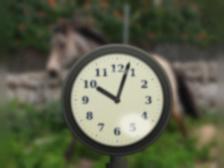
10:03
